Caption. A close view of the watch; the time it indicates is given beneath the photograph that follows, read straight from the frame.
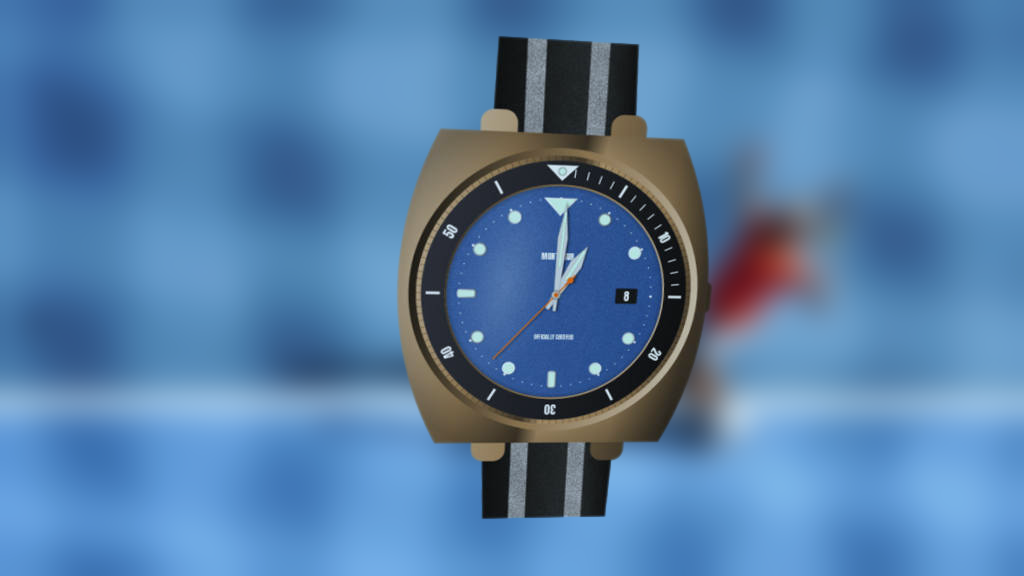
1:00:37
